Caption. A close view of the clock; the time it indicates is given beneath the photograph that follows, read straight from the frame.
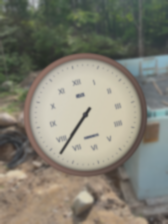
7:38
